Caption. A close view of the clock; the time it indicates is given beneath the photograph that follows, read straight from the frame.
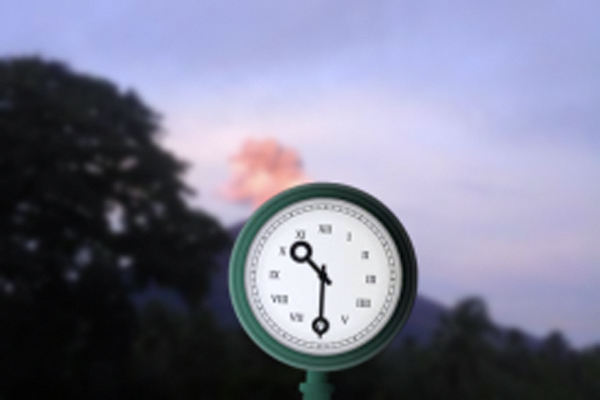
10:30
